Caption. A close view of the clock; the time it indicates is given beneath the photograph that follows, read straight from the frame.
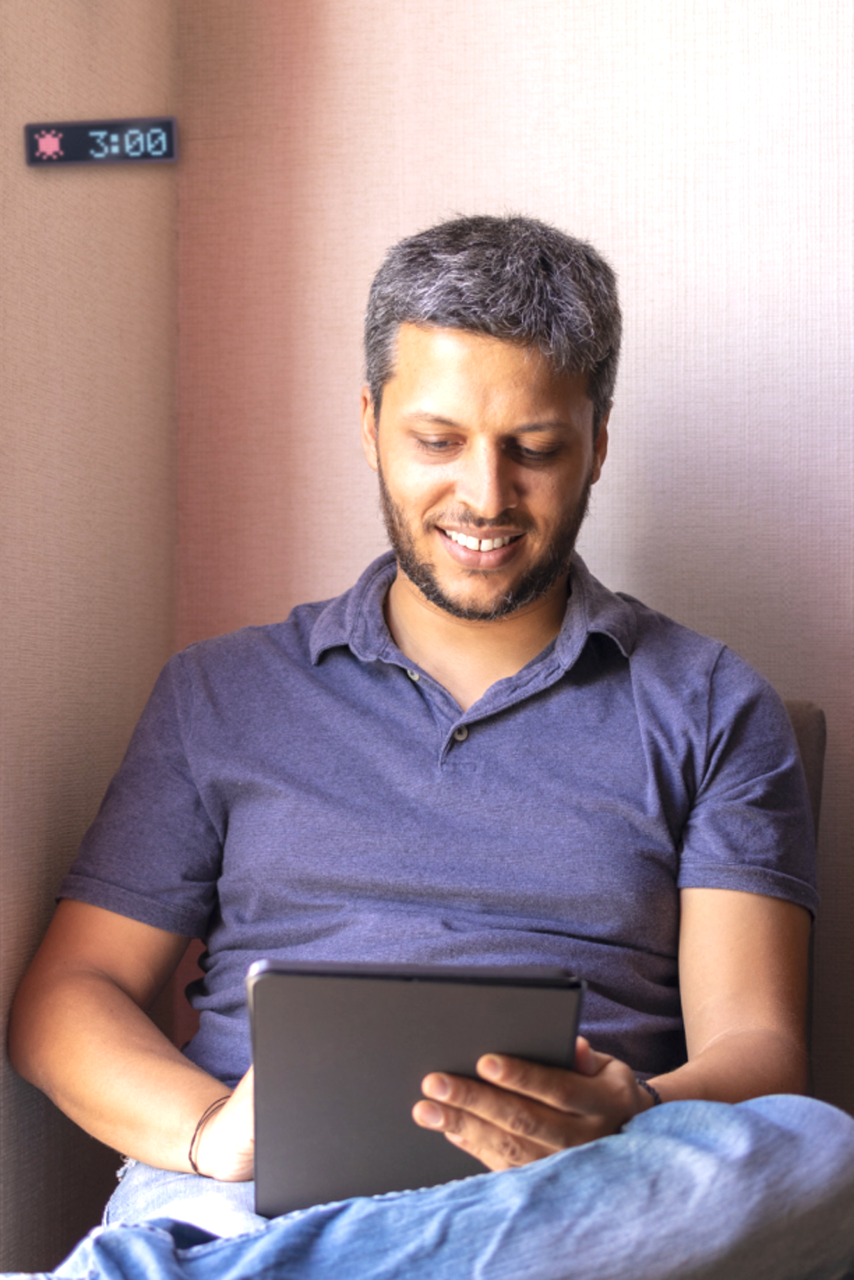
3:00
